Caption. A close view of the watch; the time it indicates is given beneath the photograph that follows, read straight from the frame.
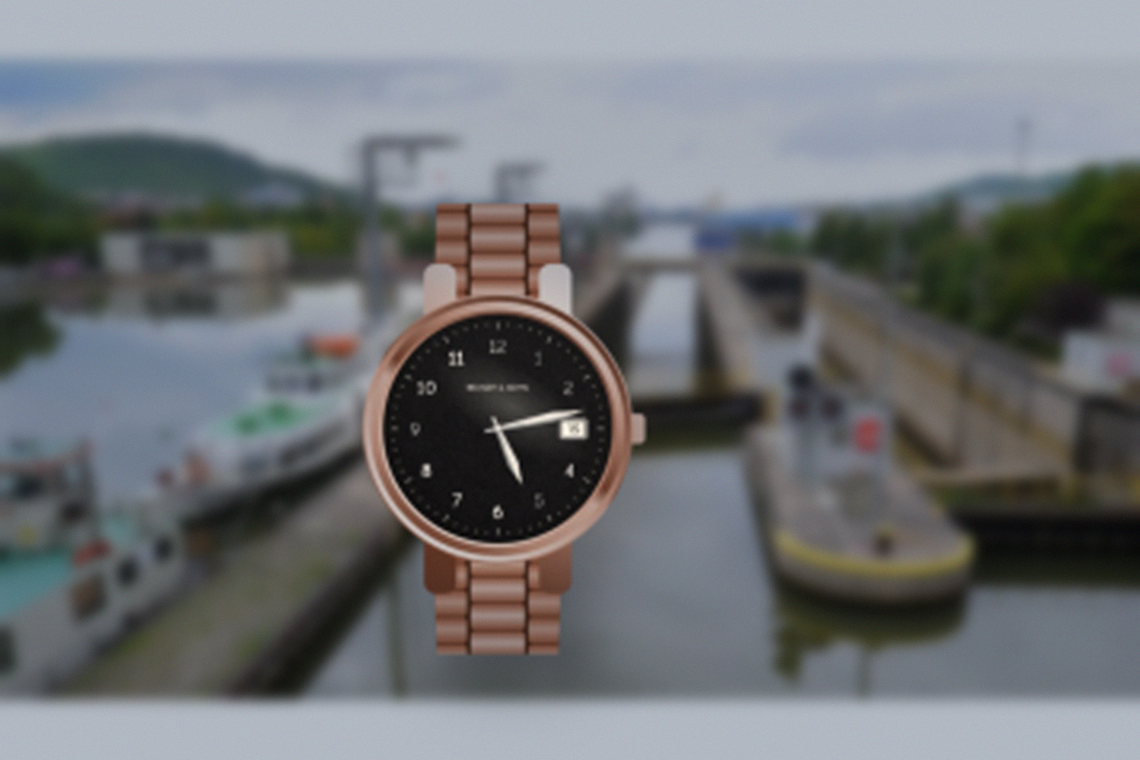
5:13
